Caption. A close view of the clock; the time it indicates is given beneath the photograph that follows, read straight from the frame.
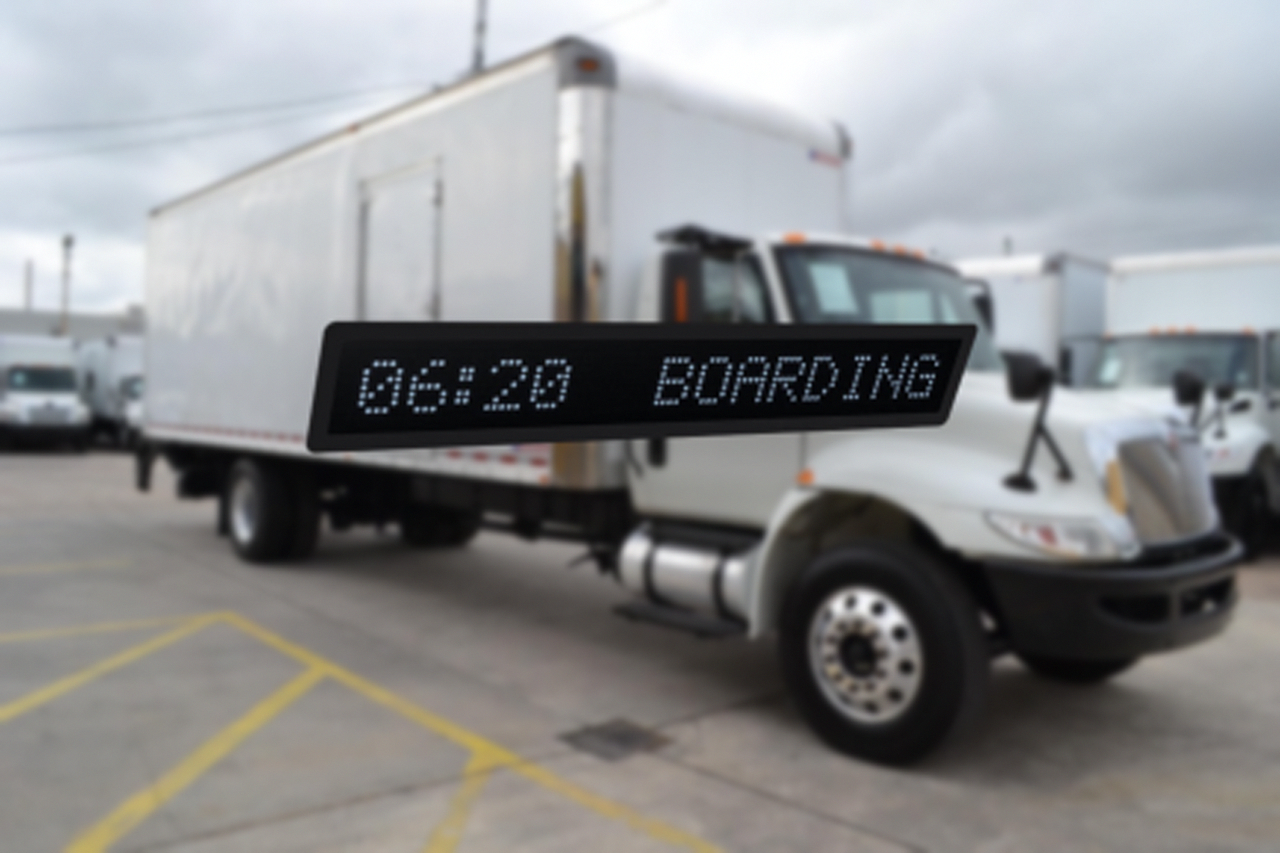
6:20
